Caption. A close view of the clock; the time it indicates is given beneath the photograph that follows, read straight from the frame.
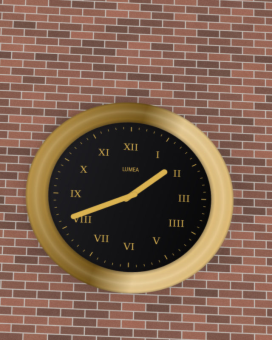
1:41
